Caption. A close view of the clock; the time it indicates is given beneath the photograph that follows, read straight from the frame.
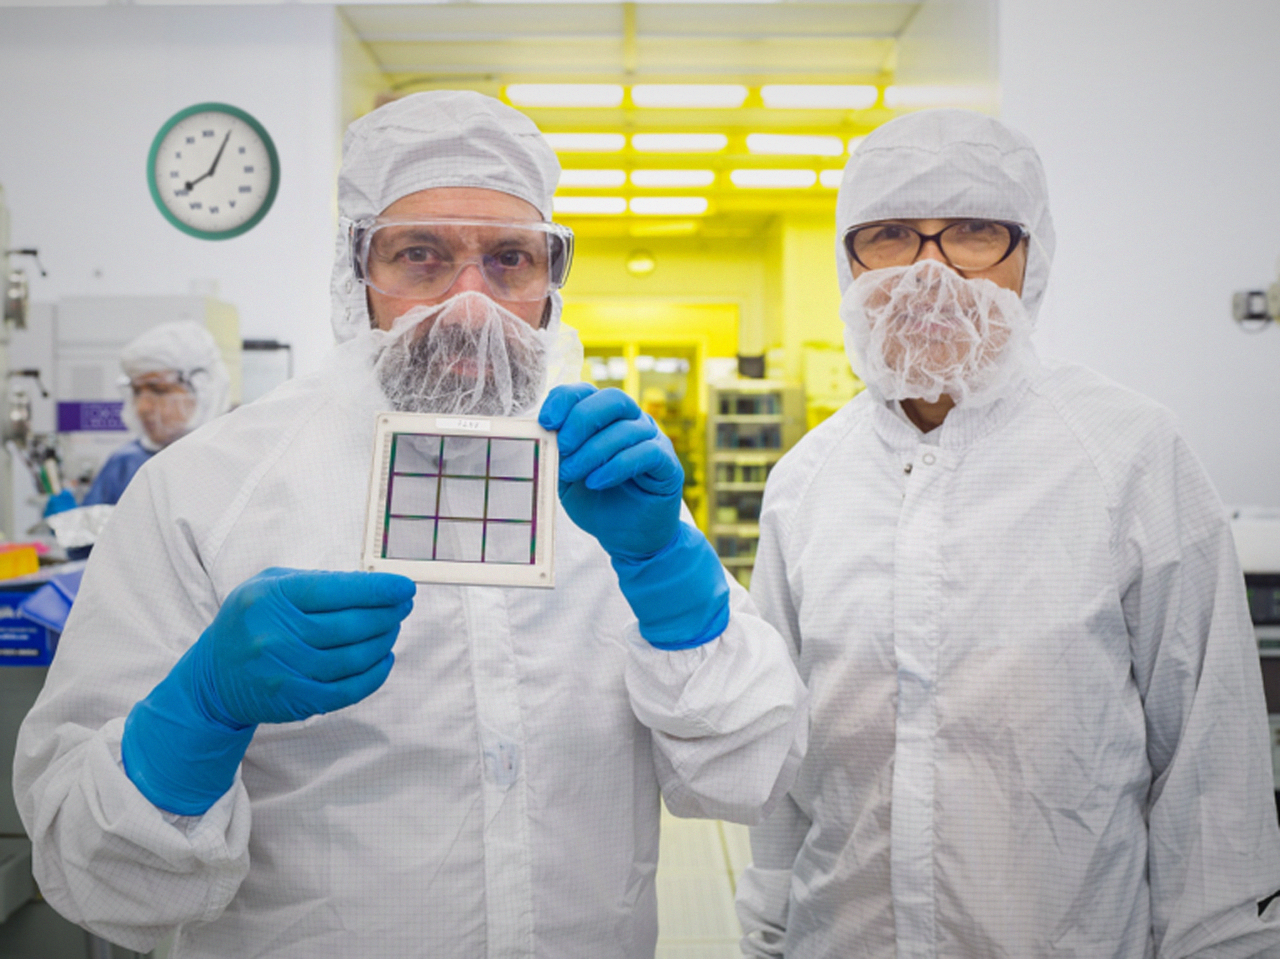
8:05
